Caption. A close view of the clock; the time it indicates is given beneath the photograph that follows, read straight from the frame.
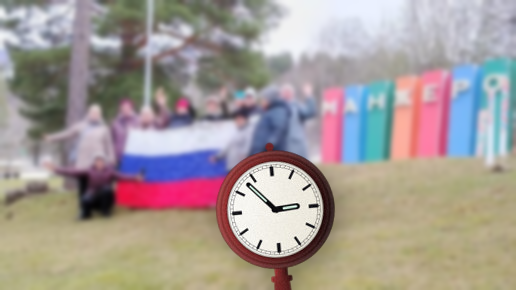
2:53
